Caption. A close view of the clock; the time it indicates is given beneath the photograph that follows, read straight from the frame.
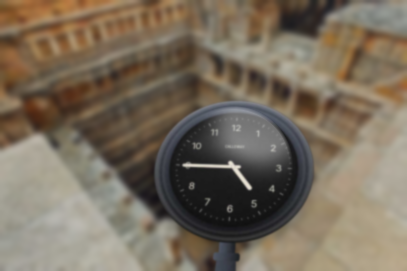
4:45
